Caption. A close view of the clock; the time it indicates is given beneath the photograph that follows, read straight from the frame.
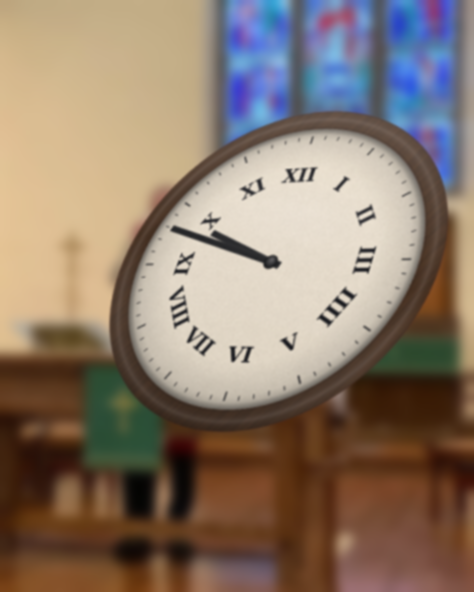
9:48
